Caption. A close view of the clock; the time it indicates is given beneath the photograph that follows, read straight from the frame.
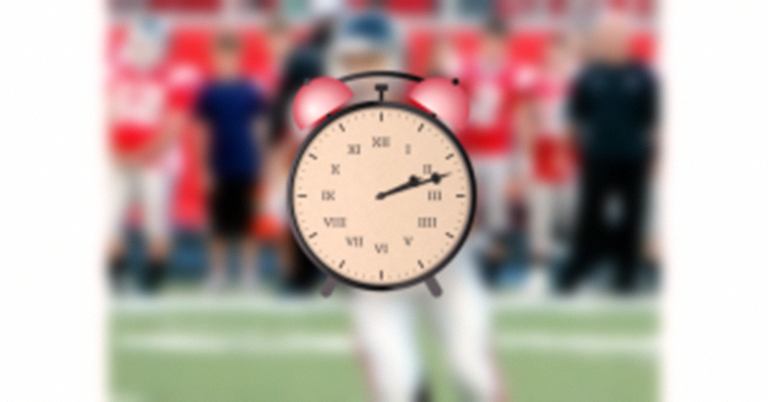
2:12
